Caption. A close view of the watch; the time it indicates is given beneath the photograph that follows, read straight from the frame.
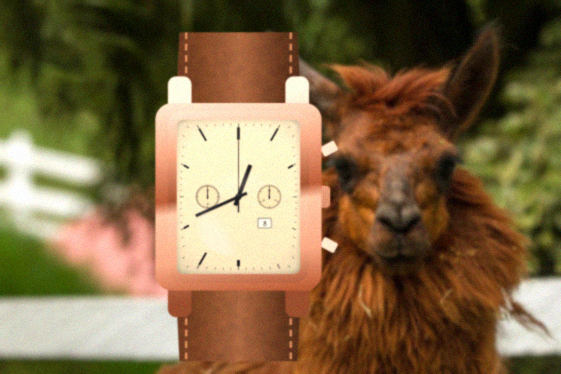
12:41
